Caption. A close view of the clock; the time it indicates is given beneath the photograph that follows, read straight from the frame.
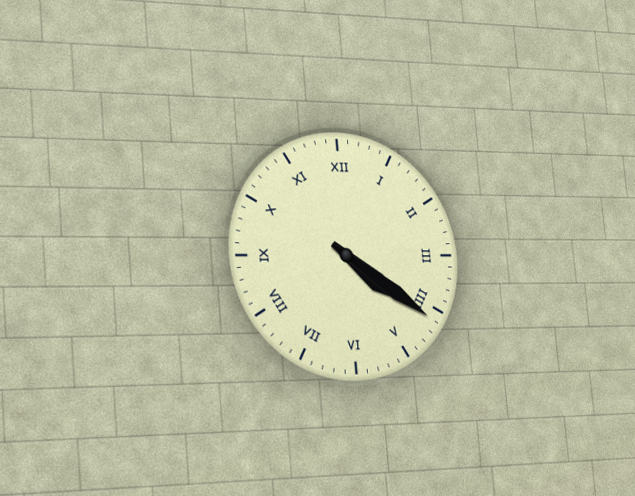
4:21
